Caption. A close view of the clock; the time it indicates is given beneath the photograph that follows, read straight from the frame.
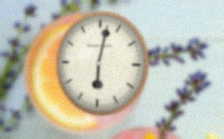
6:02
